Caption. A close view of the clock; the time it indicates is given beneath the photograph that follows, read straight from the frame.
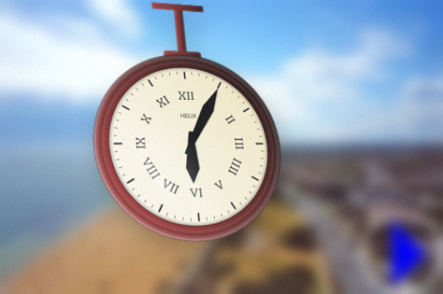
6:05
